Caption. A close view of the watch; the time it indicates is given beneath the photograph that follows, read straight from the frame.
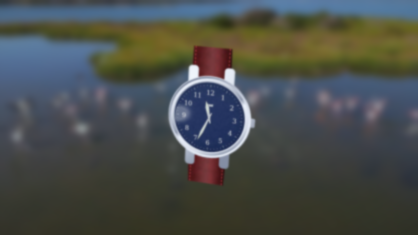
11:34
